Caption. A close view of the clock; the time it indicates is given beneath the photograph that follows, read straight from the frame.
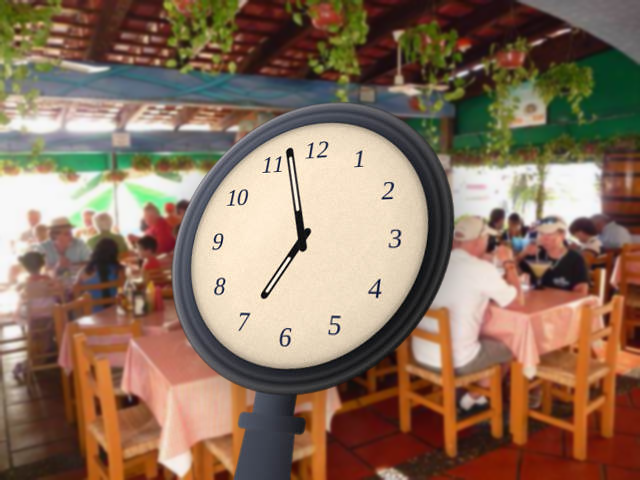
6:57
